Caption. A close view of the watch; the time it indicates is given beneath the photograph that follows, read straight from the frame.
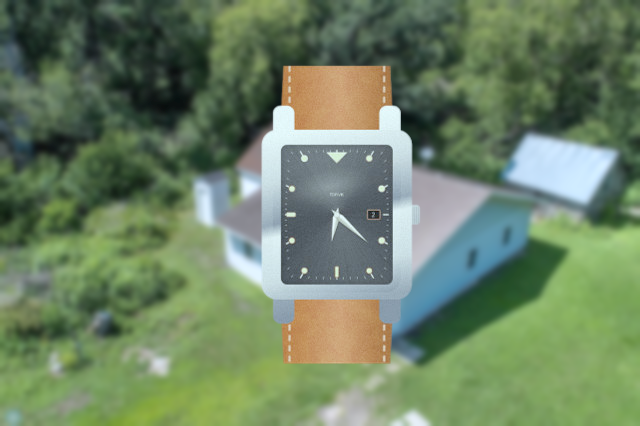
6:22
